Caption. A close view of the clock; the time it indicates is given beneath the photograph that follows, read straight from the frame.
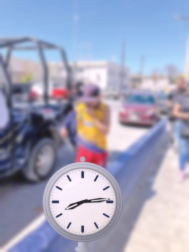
8:14
